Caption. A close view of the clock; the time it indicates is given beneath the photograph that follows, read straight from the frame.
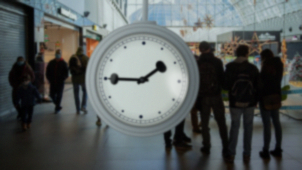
1:45
